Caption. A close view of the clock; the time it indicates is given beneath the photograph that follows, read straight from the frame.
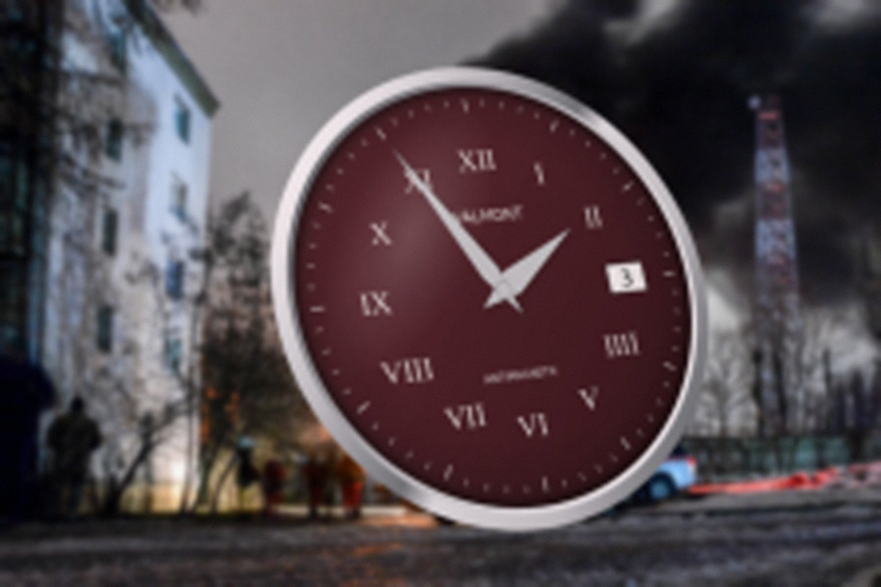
1:55
